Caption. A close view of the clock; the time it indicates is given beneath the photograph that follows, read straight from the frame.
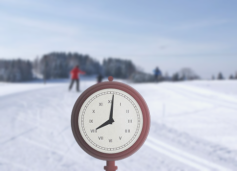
8:01
